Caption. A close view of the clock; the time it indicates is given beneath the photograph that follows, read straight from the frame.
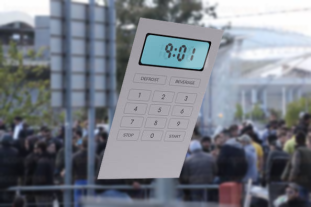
9:01
